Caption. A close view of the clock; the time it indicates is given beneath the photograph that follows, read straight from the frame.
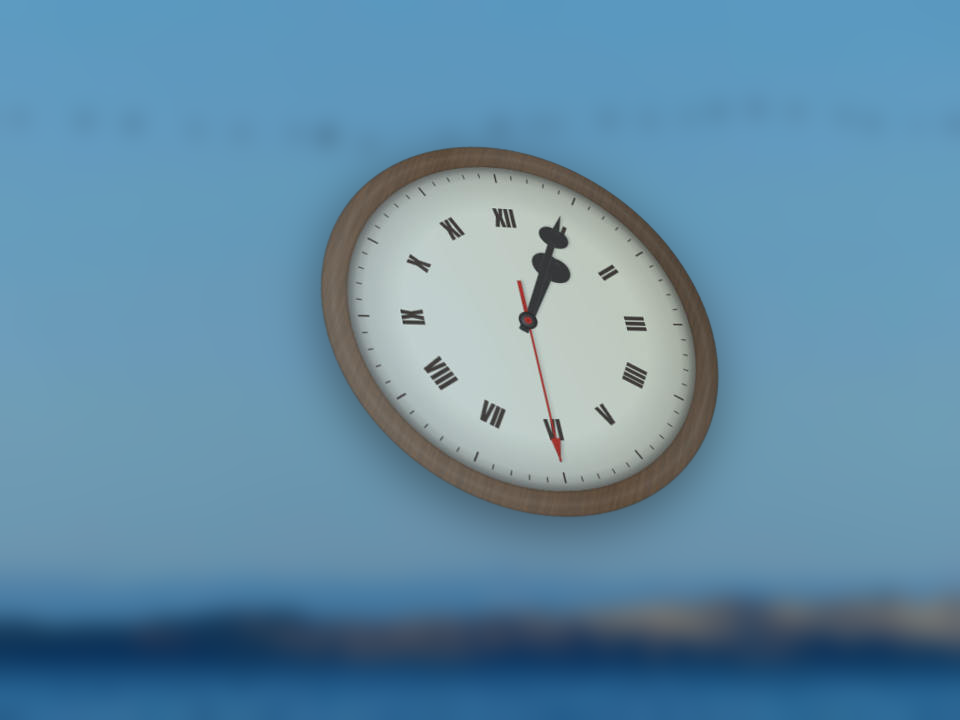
1:04:30
